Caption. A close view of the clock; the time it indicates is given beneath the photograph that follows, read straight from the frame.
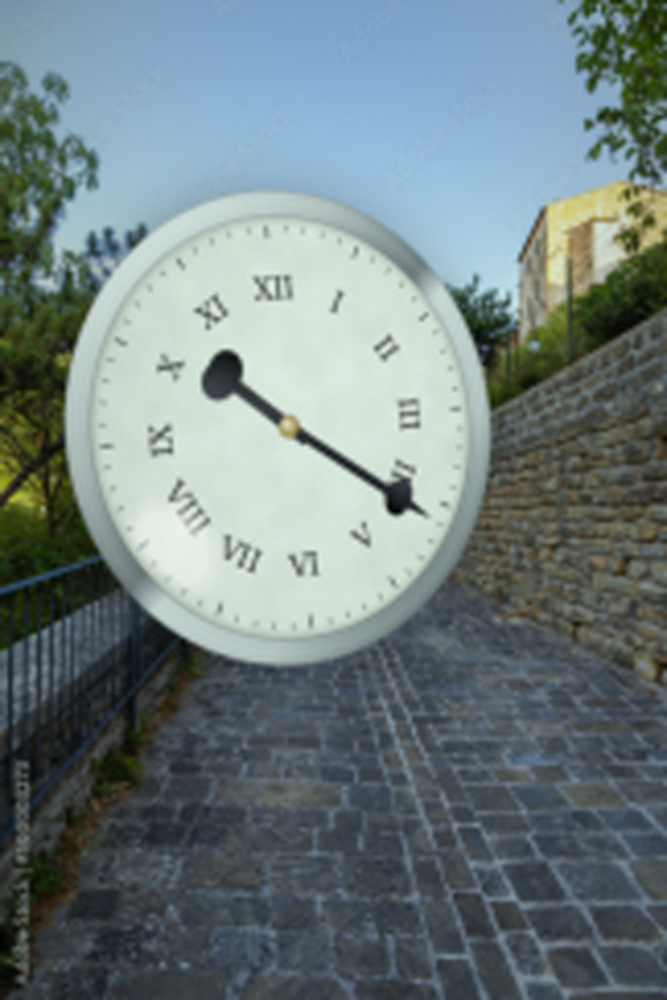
10:21
